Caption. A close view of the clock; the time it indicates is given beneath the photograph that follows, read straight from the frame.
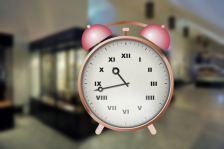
10:43
